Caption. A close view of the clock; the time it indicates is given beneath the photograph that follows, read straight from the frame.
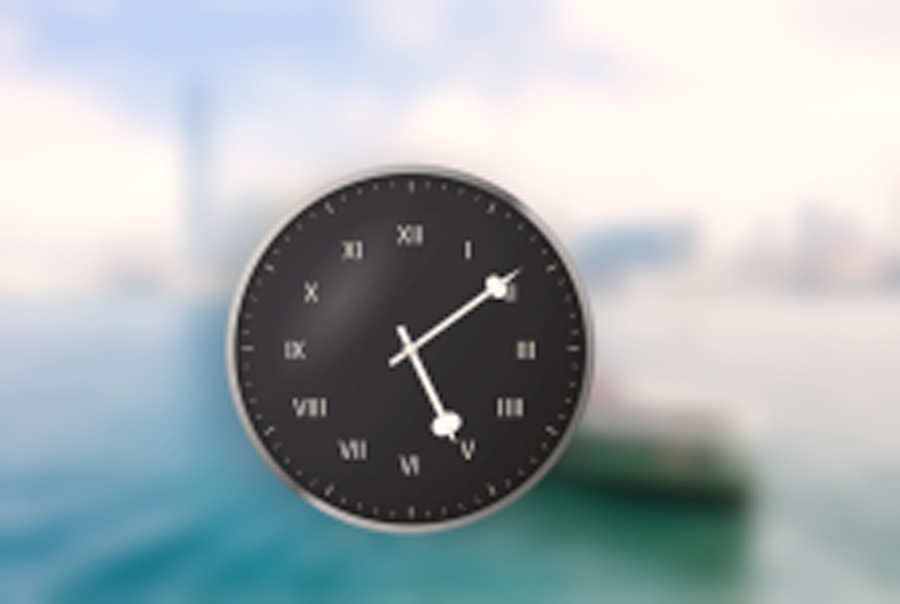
5:09
